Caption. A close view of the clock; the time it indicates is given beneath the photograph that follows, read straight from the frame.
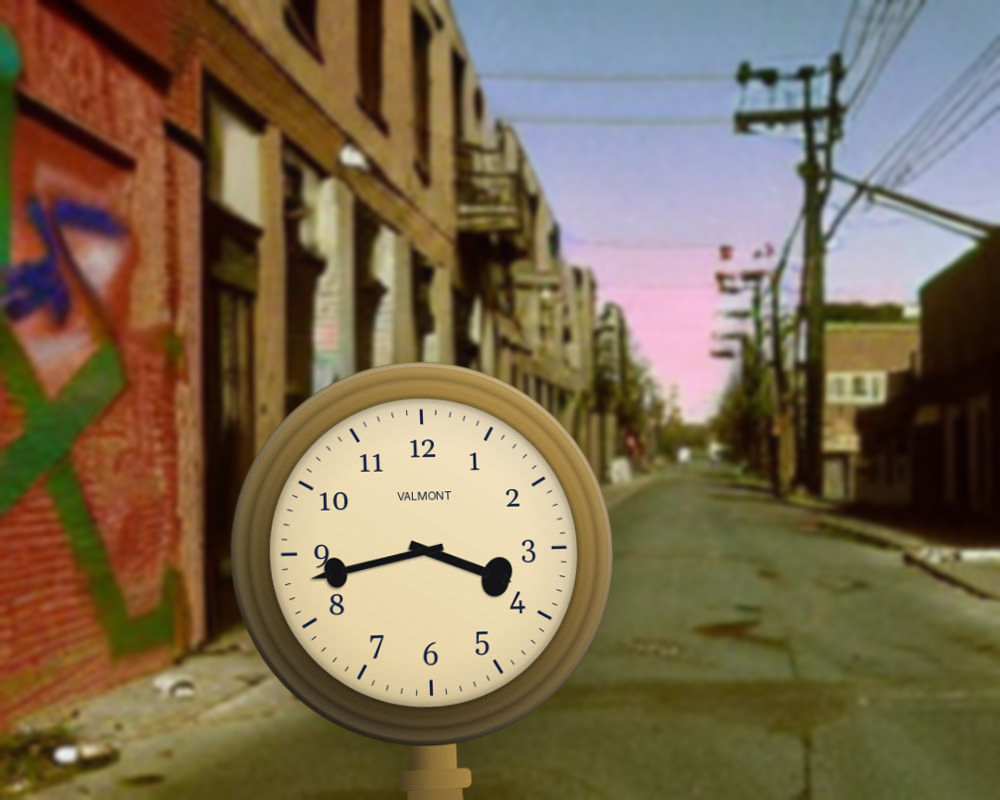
3:43
